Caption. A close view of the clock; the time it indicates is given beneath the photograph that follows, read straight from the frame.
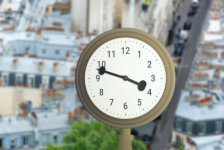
3:48
